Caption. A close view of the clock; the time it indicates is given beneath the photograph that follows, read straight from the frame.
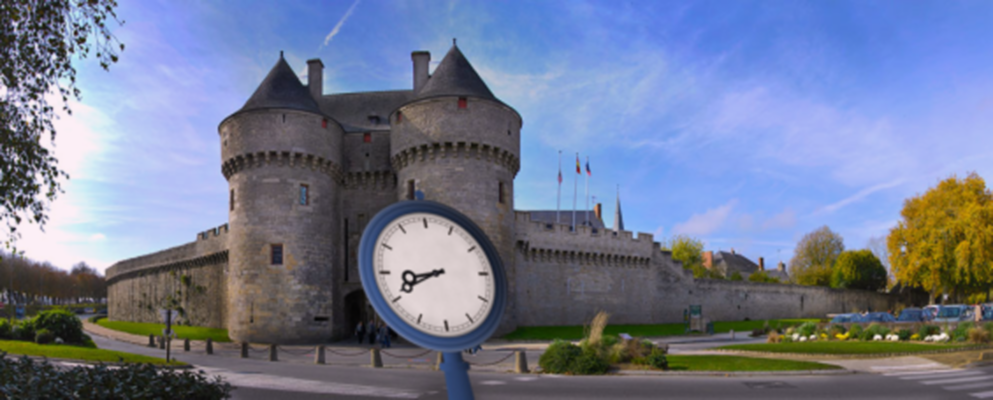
8:41
